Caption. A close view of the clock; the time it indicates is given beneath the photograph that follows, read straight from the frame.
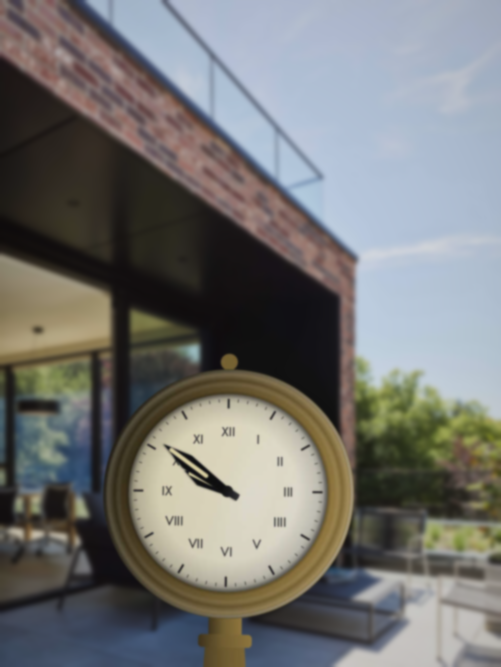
9:51
